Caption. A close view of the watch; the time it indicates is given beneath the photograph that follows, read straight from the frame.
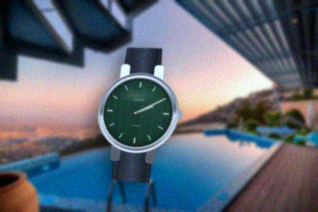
2:10
